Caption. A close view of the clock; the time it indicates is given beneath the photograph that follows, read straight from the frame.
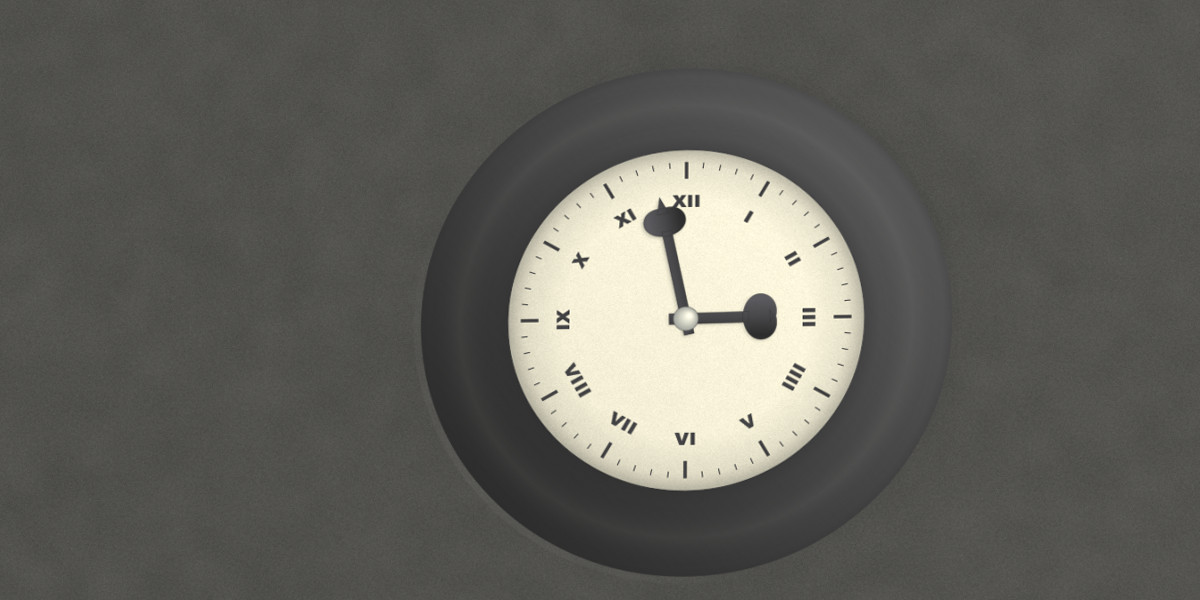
2:58
